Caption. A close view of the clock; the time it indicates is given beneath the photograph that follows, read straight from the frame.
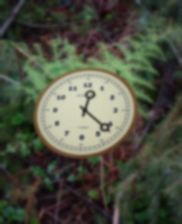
12:22
